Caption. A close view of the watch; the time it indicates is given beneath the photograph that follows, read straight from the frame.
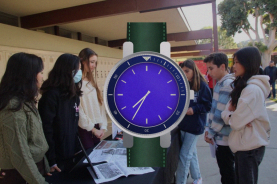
7:35
